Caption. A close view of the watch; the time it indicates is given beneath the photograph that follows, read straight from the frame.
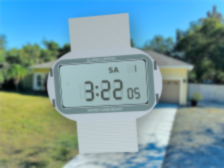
3:22:05
